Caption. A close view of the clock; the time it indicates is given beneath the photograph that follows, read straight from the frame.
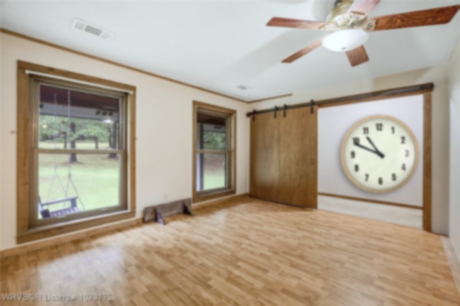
10:49
